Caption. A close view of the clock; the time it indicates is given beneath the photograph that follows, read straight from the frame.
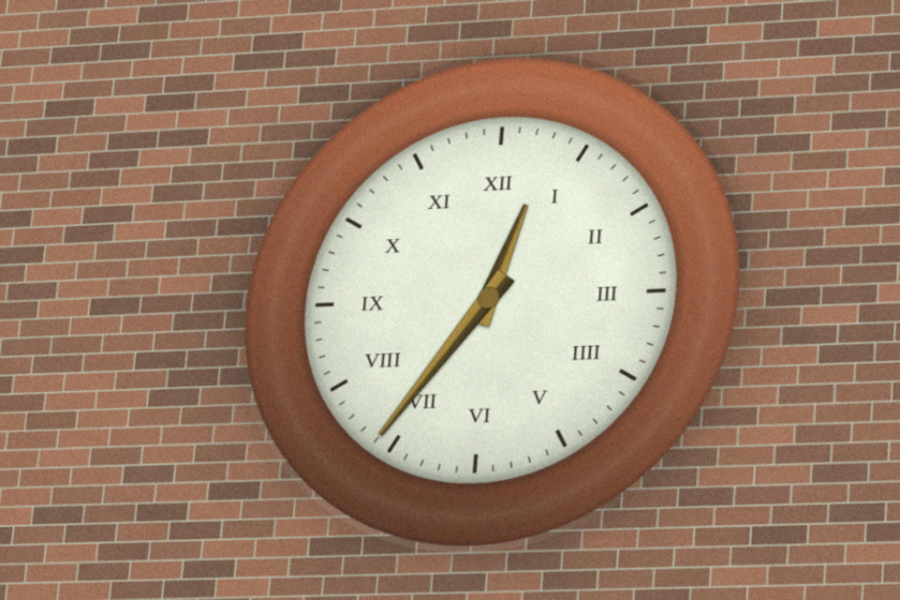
12:36
